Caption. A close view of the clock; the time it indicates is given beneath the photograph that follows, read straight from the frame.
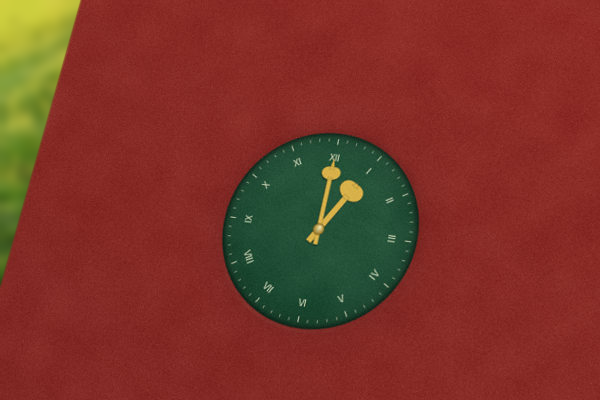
1:00
